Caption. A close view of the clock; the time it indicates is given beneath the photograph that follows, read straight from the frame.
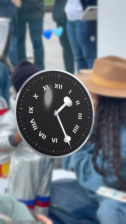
1:25
